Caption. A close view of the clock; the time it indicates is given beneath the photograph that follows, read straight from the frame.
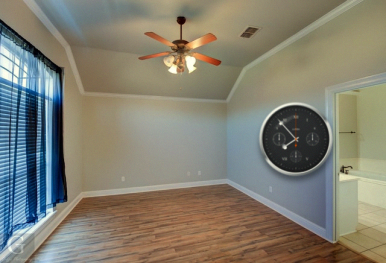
7:53
